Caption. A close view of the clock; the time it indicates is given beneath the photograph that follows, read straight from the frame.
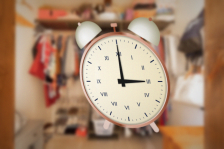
3:00
